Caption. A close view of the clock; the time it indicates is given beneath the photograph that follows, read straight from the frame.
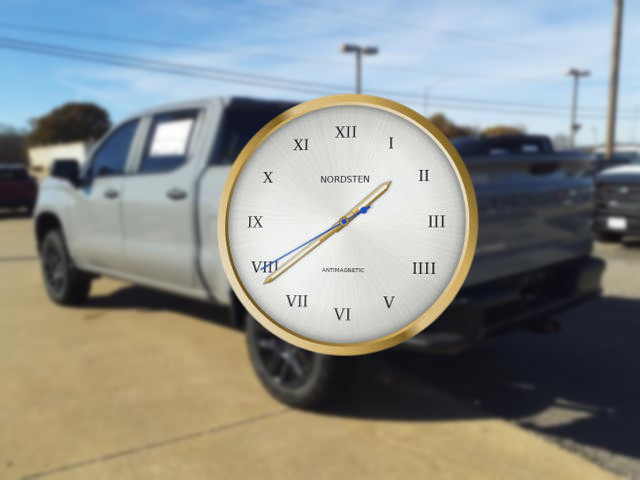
1:38:40
